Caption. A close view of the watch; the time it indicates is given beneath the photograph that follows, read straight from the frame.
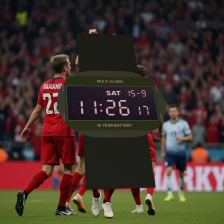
11:26:17
